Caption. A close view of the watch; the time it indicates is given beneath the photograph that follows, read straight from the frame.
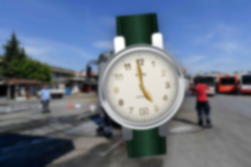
4:59
